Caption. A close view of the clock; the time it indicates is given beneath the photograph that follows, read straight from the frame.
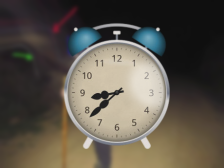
8:38
